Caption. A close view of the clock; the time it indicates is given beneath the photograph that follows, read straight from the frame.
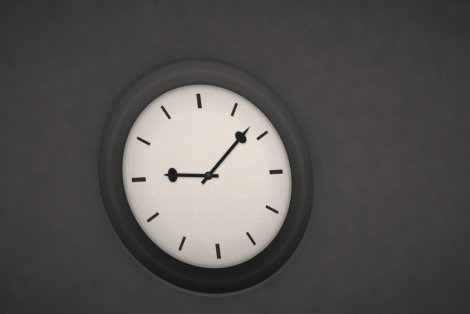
9:08
